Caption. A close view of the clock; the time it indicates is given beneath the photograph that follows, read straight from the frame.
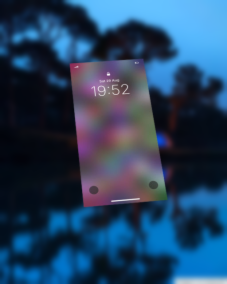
19:52
